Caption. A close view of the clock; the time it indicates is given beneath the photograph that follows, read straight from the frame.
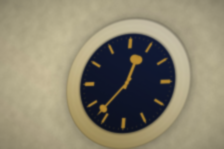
12:37
